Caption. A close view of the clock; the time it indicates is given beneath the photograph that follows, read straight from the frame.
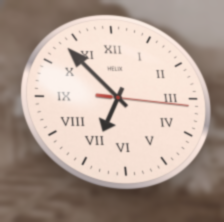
6:53:16
